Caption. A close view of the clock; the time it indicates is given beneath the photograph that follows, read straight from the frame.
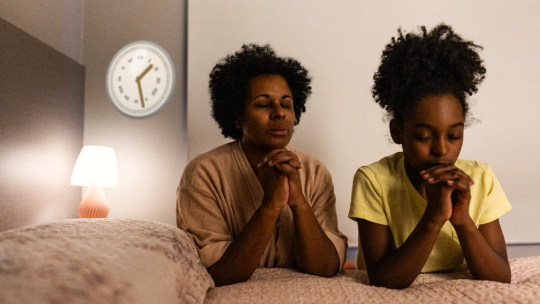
1:27
